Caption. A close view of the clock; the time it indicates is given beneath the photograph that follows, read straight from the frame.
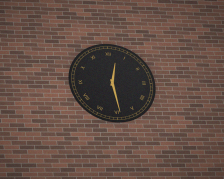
12:29
